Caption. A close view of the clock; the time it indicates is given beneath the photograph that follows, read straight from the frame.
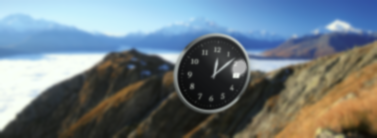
12:08
